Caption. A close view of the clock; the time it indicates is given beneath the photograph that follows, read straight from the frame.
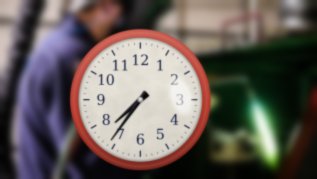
7:36
